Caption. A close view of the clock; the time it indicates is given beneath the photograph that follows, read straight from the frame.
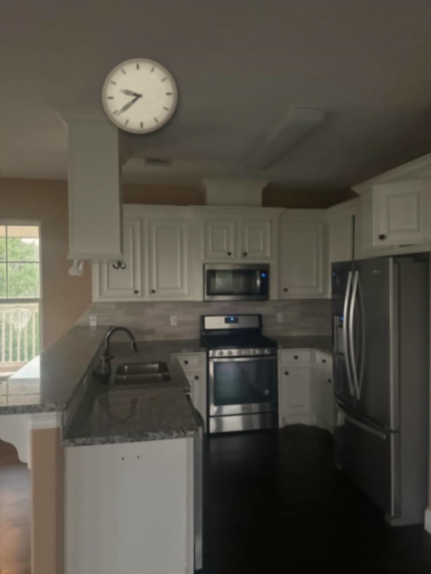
9:39
